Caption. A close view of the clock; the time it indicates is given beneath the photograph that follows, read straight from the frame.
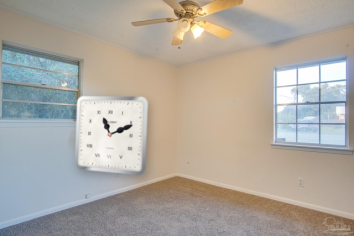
11:11
